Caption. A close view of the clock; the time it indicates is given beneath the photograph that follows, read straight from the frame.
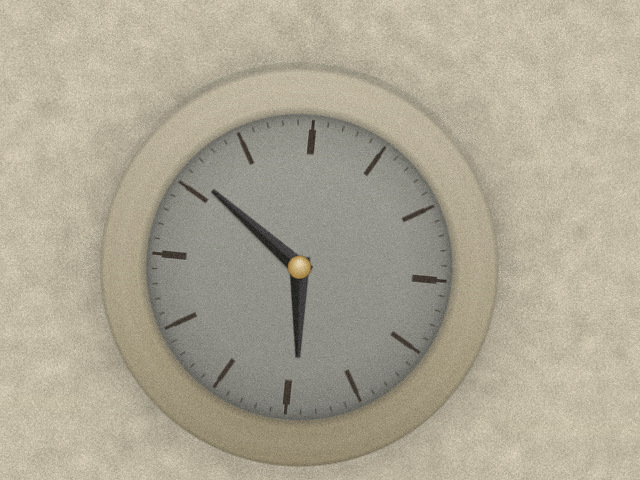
5:51
